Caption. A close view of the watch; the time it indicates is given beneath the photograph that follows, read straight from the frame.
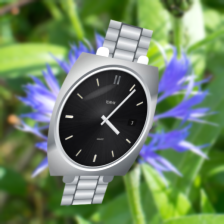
4:06
